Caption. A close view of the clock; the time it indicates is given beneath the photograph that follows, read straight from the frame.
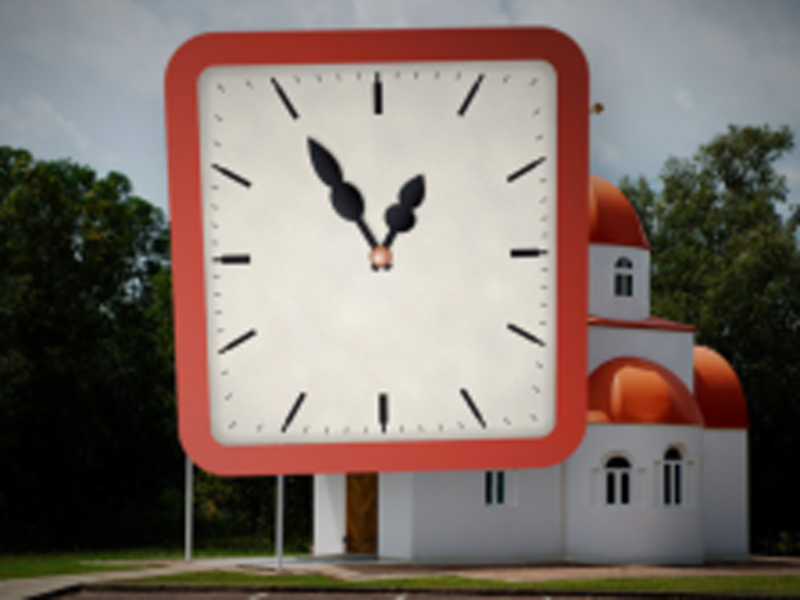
12:55
